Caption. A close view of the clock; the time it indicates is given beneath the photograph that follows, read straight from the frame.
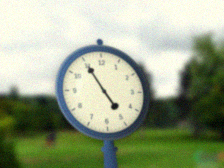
4:55
